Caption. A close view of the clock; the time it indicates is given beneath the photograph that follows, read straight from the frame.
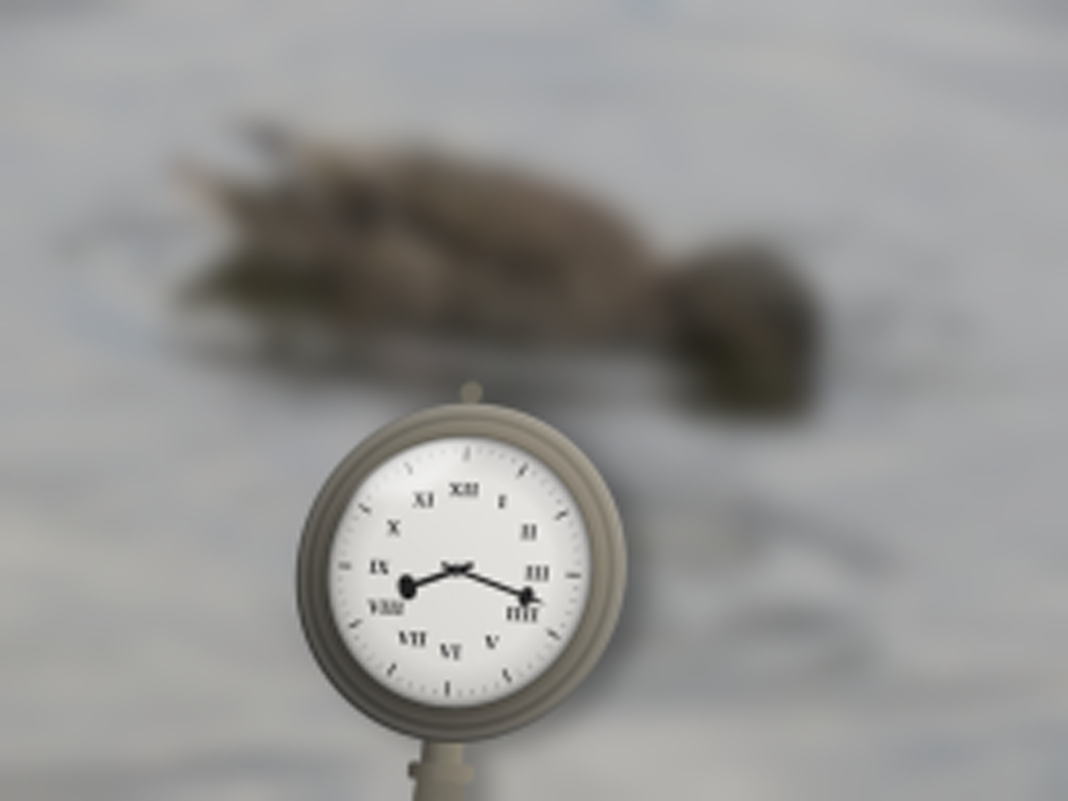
8:18
